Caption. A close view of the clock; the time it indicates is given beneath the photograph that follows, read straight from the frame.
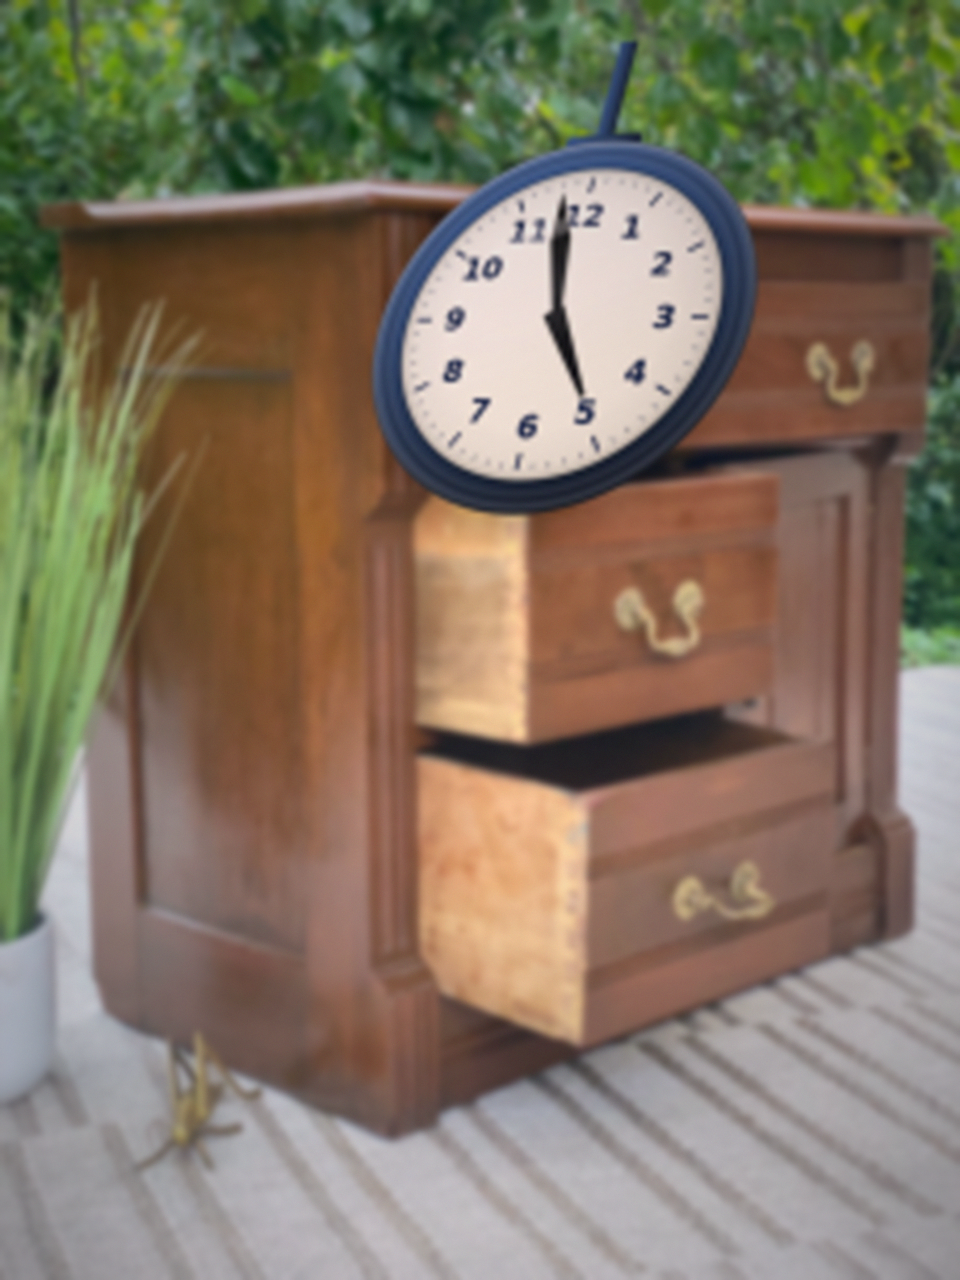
4:58
